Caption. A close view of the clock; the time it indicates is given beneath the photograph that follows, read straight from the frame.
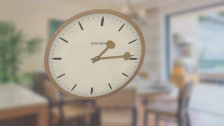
1:14
